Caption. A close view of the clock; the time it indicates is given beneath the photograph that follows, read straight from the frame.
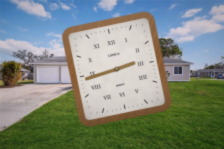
2:44
